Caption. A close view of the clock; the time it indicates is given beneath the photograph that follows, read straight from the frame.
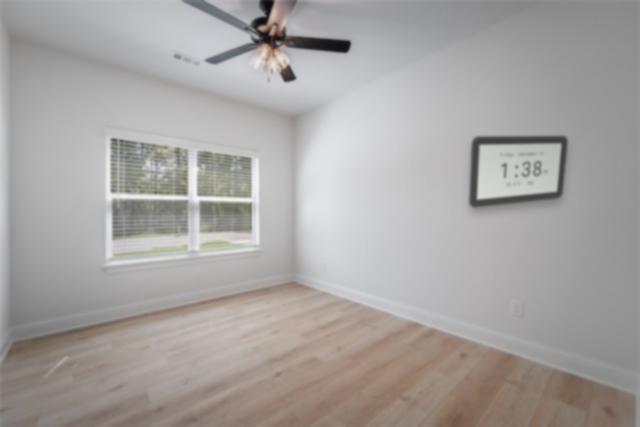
1:38
